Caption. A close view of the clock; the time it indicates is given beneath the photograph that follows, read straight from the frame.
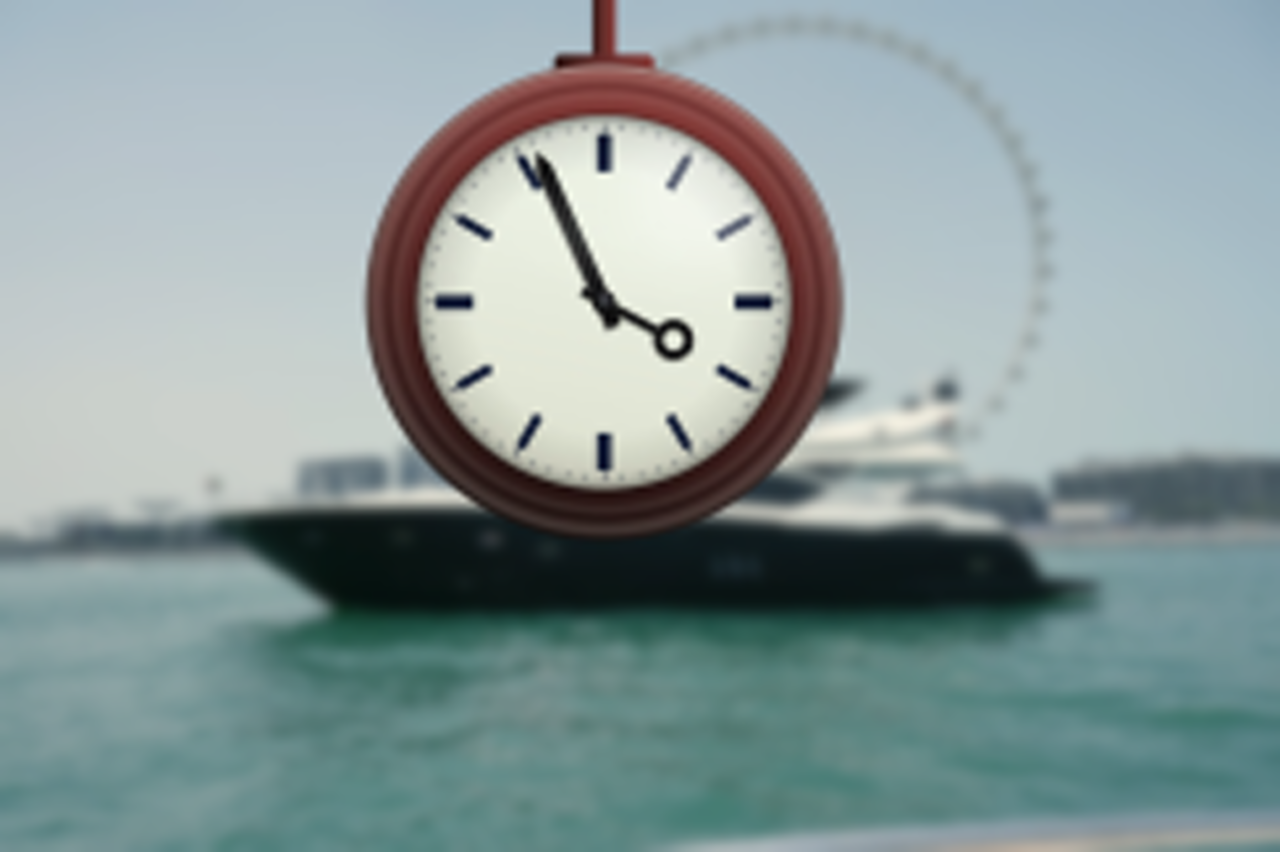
3:56
